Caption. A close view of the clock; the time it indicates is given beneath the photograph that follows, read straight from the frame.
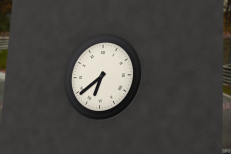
6:39
